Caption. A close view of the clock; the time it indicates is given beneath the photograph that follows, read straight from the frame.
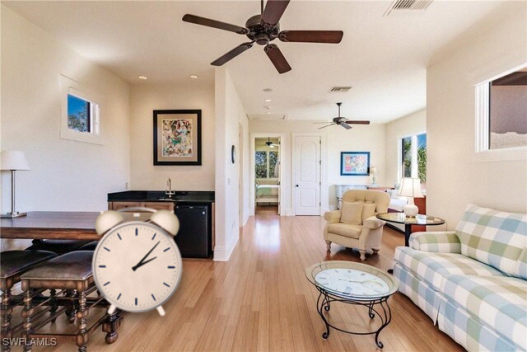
2:07
